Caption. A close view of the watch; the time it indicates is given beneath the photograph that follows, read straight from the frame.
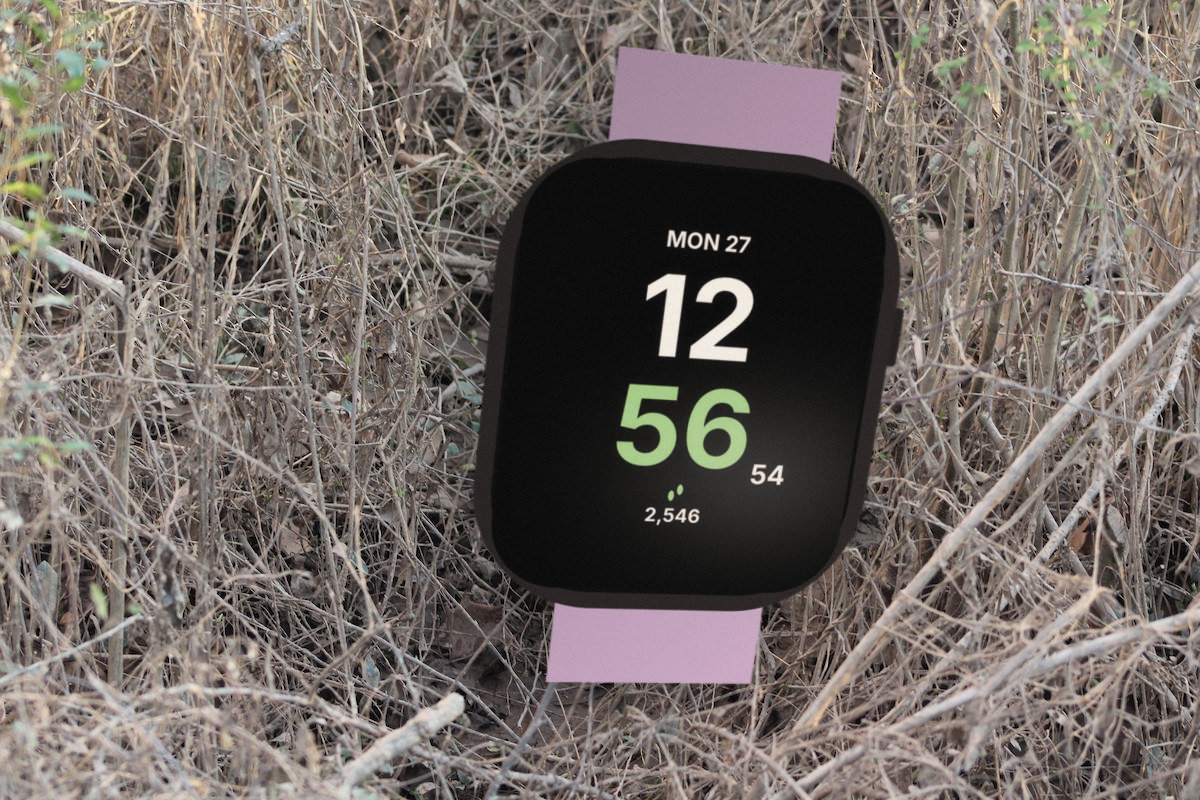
12:56:54
